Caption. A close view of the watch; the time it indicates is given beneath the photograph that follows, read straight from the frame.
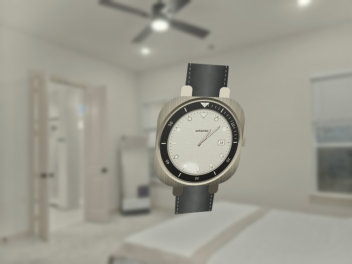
1:08
